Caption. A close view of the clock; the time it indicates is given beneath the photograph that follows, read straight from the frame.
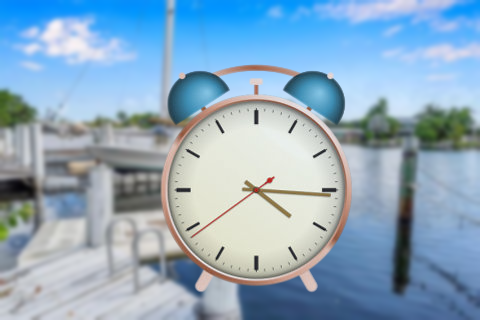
4:15:39
